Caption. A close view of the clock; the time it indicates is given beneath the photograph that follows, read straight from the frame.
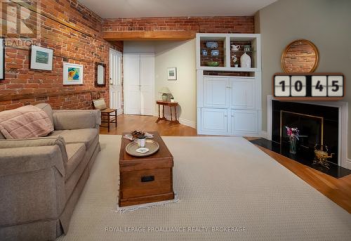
10:45
